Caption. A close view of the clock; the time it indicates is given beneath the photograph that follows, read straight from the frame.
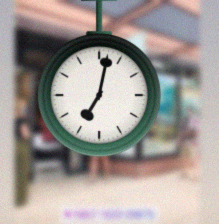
7:02
